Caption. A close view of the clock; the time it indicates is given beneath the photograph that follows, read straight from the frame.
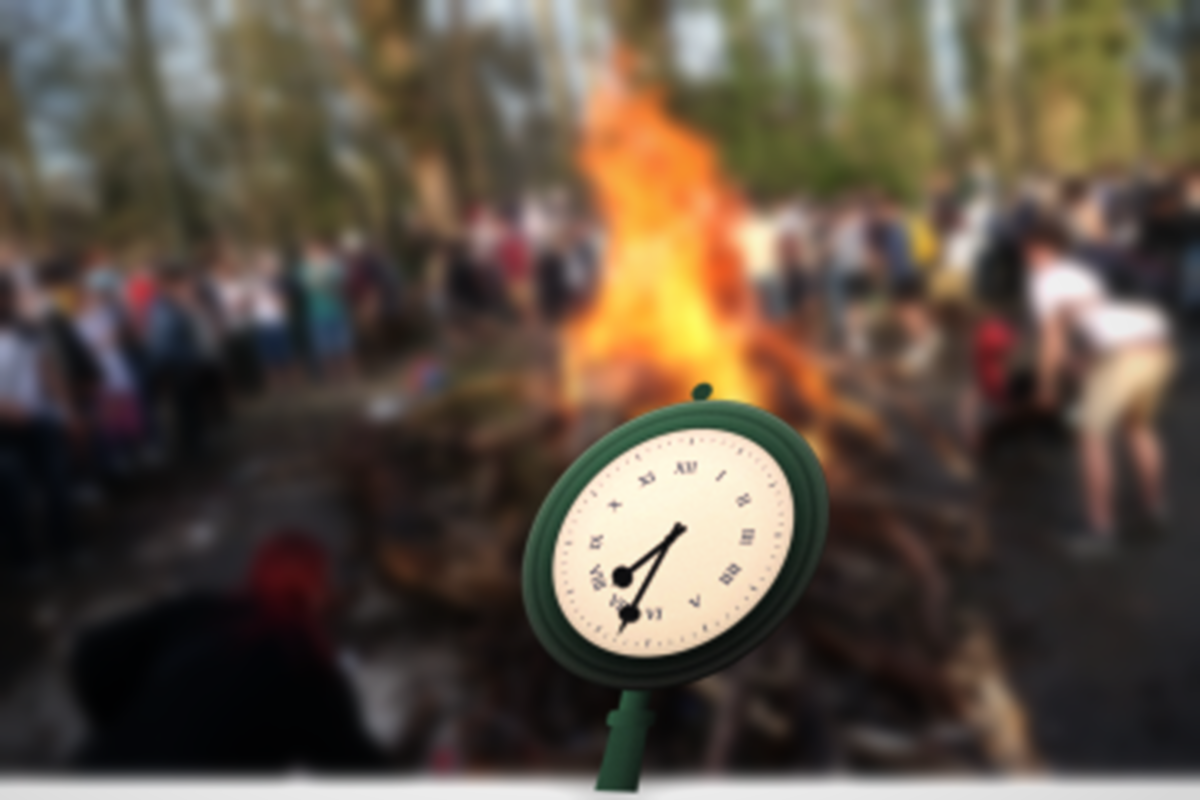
7:33
